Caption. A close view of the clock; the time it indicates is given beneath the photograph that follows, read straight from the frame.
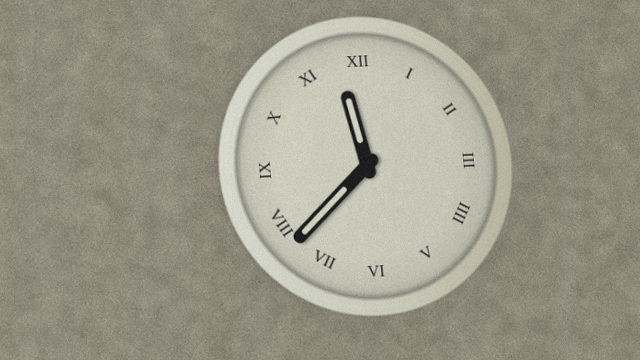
11:38
